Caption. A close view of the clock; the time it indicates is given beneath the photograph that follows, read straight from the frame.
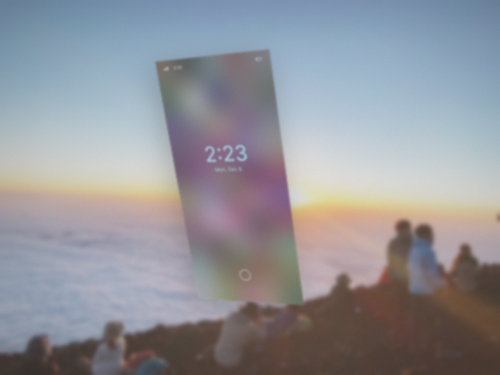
2:23
